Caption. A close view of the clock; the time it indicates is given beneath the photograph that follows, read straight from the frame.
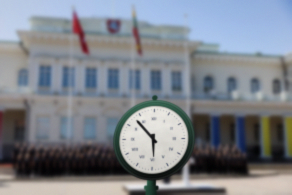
5:53
